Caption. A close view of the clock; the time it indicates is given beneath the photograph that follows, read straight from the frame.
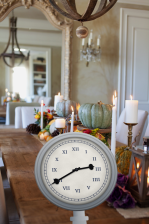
2:40
